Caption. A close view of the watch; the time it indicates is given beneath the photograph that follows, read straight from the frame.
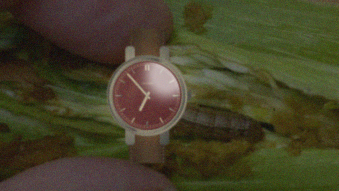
6:53
